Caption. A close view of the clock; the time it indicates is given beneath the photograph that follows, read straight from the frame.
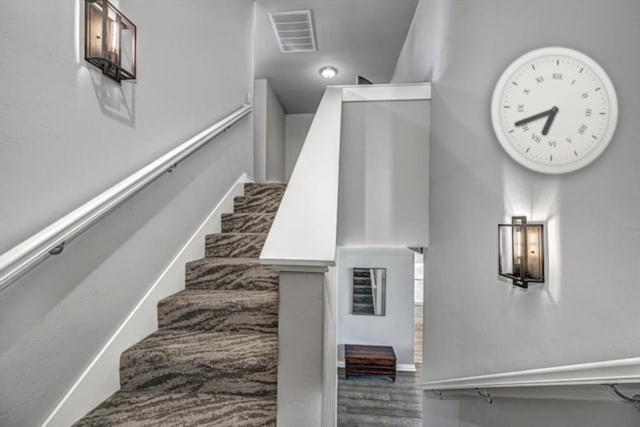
6:41
